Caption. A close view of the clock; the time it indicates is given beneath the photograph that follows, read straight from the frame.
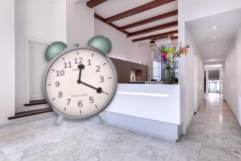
12:20
